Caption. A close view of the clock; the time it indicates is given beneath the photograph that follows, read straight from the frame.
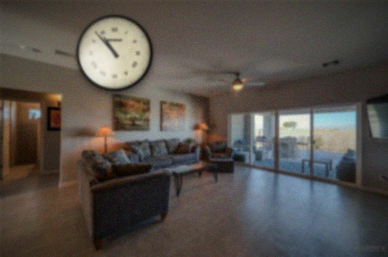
10:53
